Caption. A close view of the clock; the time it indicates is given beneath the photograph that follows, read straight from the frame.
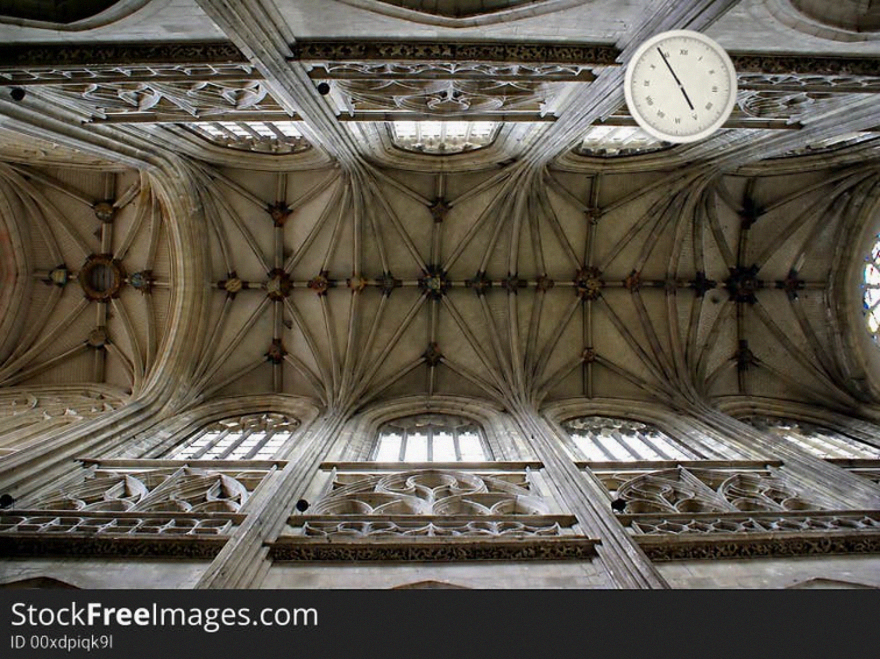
4:54
